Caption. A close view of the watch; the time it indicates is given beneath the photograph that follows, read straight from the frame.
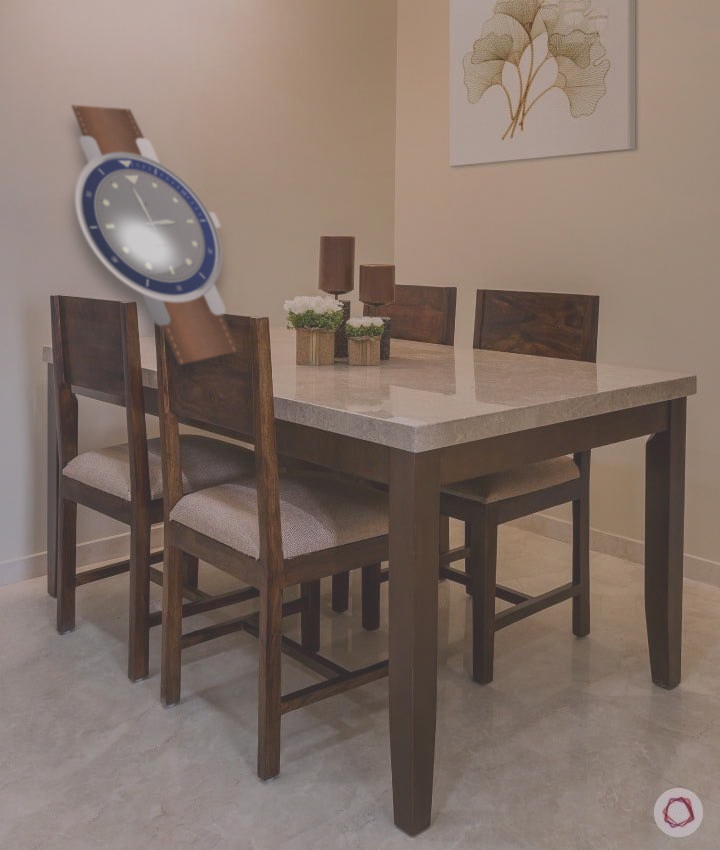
2:59
